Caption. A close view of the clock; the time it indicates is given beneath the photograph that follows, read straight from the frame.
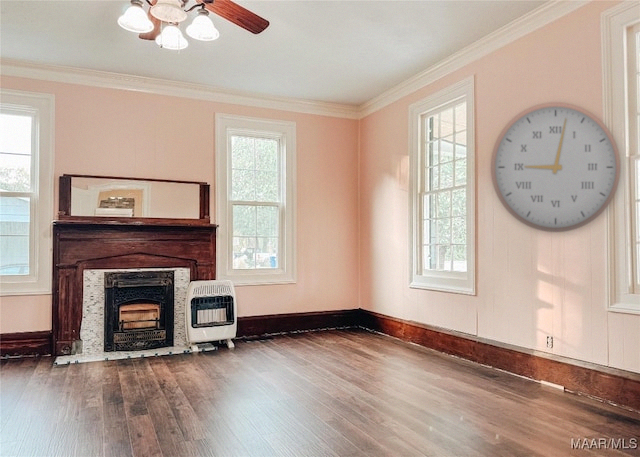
9:02
